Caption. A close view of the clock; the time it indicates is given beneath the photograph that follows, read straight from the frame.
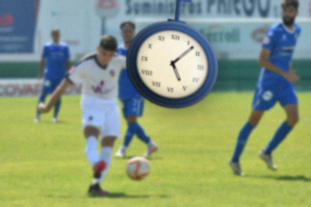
5:07
